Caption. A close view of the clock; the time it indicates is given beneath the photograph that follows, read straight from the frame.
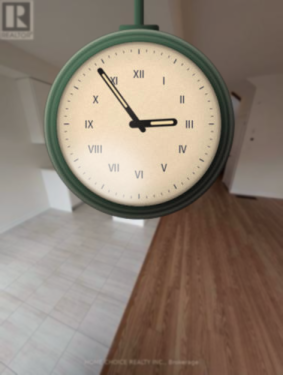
2:54
